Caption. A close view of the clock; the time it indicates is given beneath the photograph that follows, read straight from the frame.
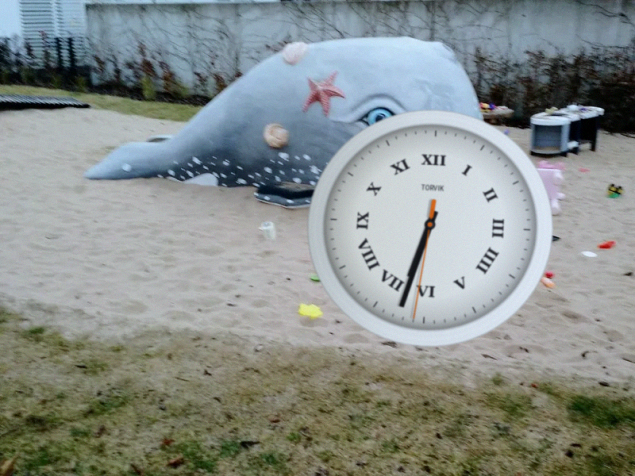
6:32:31
